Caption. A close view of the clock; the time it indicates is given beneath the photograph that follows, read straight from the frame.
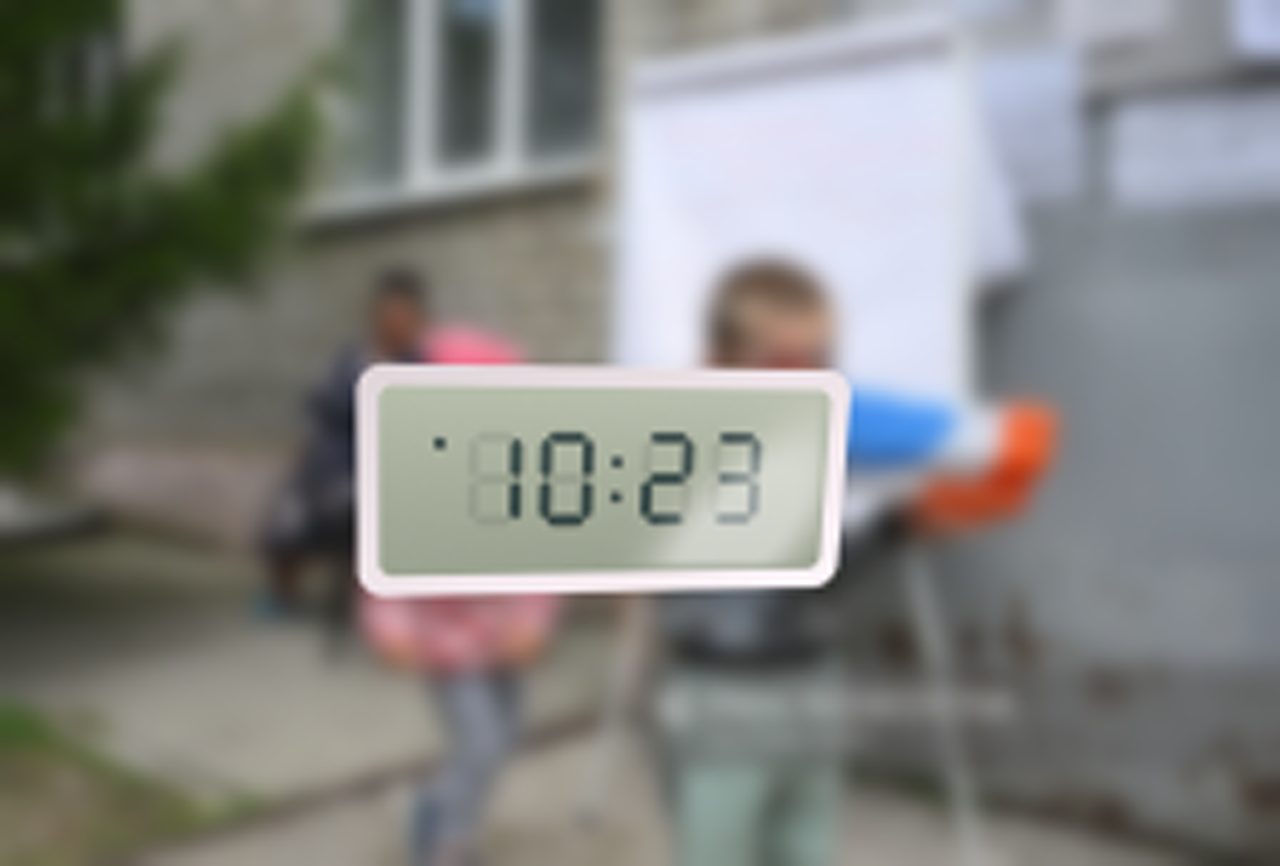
10:23
